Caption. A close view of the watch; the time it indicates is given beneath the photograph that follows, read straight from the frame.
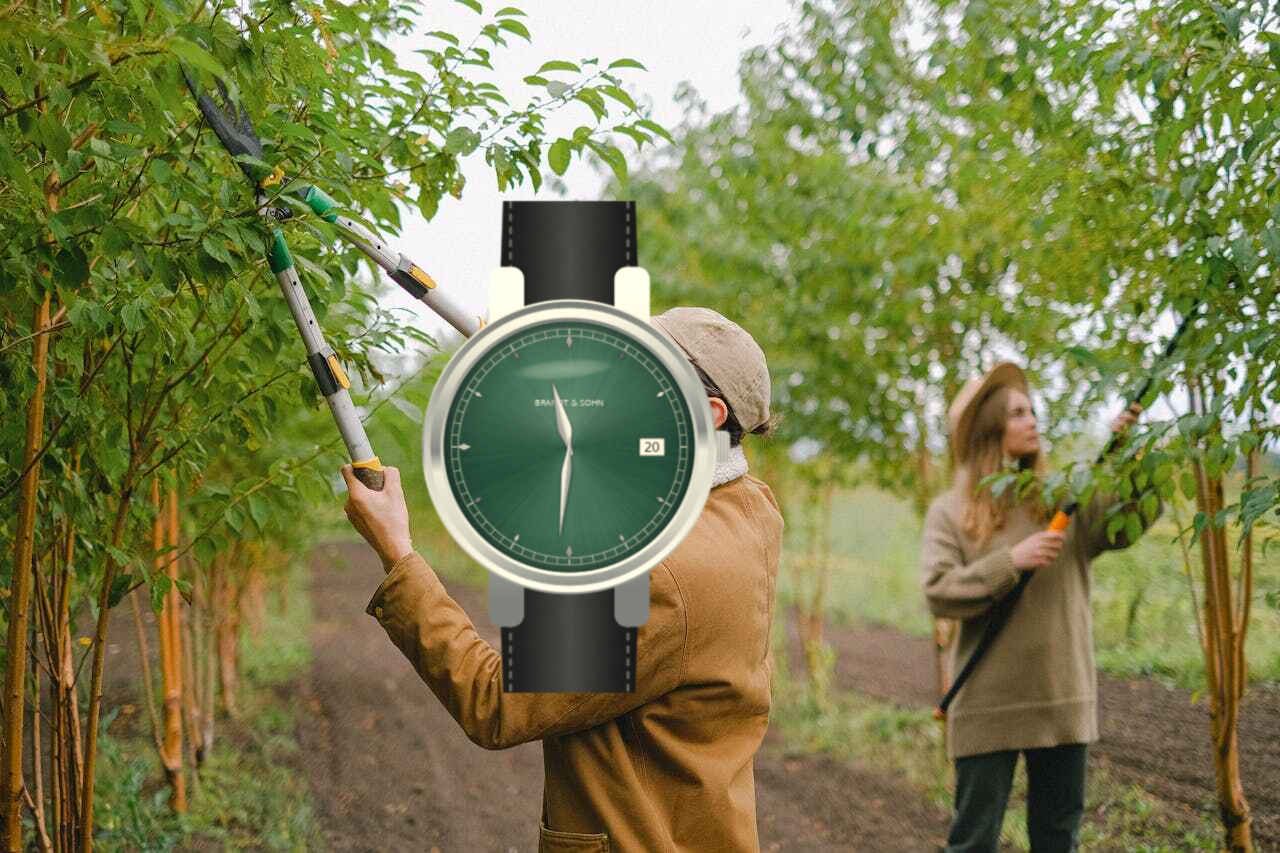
11:31
